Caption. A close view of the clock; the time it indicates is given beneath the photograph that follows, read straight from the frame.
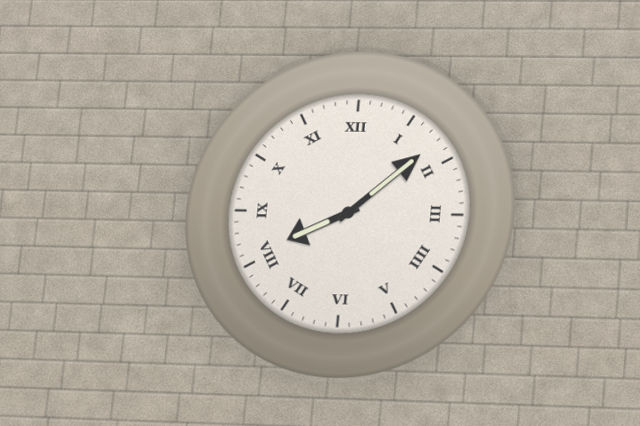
8:08
